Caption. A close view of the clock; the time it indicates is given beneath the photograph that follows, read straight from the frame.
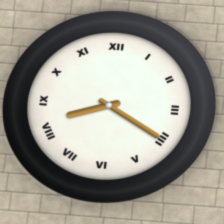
8:20
